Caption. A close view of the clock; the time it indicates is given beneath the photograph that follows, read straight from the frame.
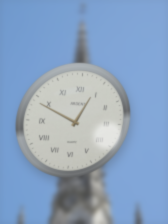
12:49
